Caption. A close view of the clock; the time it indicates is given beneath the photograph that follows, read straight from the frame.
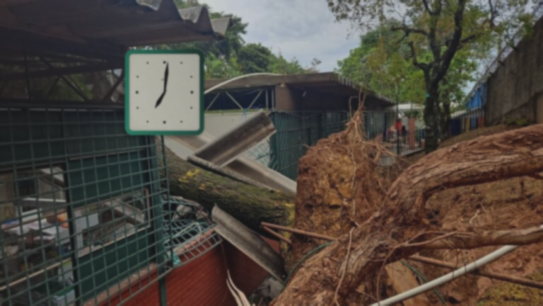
7:01
